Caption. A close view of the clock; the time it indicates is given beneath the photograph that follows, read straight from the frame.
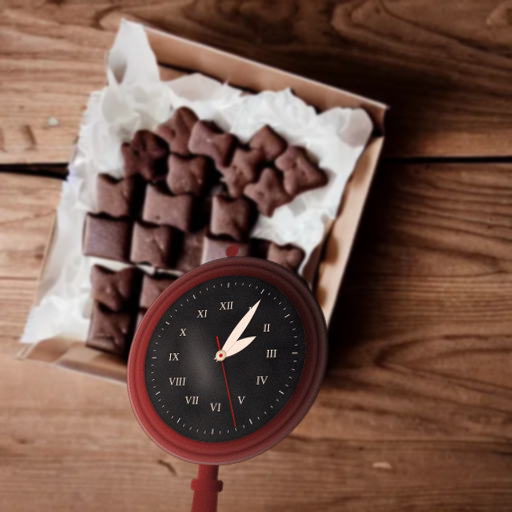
2:05:27
